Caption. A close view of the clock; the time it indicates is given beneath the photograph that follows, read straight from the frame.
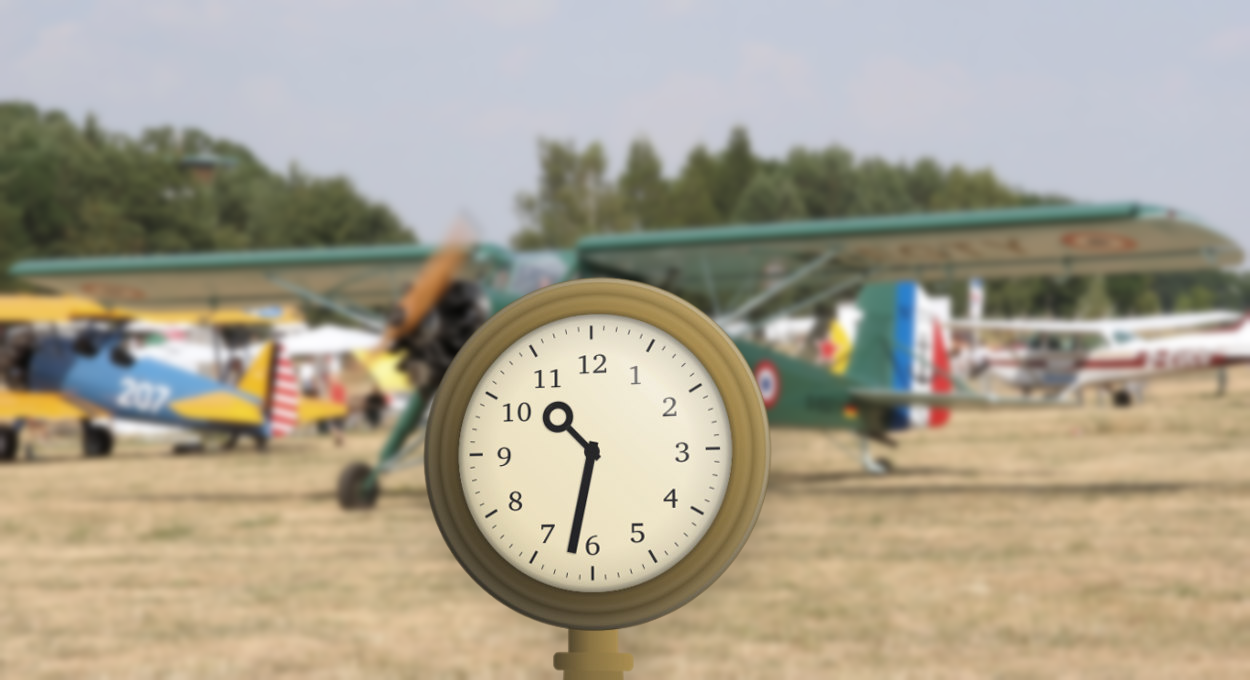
10:32
